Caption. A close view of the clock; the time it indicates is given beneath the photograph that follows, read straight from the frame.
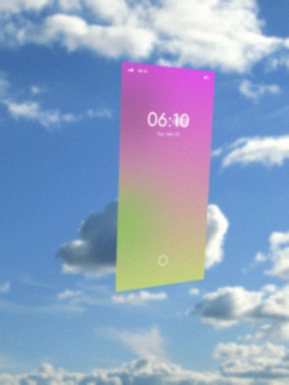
6:10
